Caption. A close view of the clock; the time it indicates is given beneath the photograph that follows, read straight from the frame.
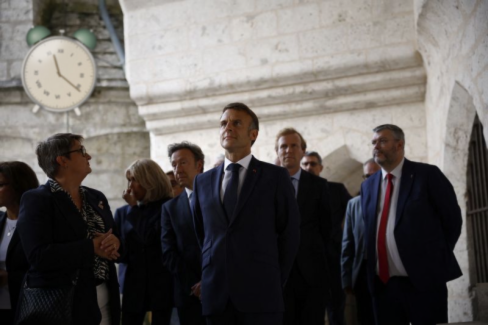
11:21
